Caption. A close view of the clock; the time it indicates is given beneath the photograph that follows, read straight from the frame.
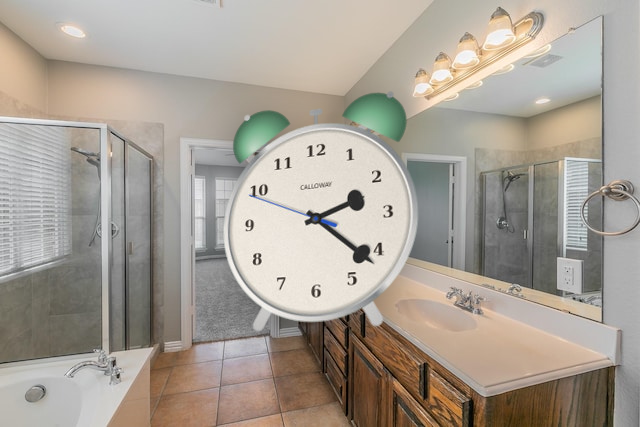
2:21:49
